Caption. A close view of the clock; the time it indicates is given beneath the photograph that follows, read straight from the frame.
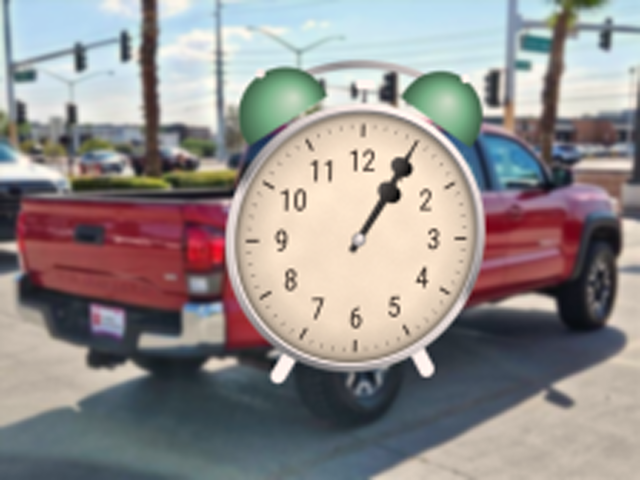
1:05
